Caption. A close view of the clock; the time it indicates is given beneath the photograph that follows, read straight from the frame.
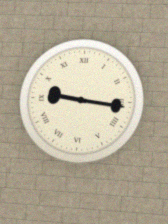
9:16
